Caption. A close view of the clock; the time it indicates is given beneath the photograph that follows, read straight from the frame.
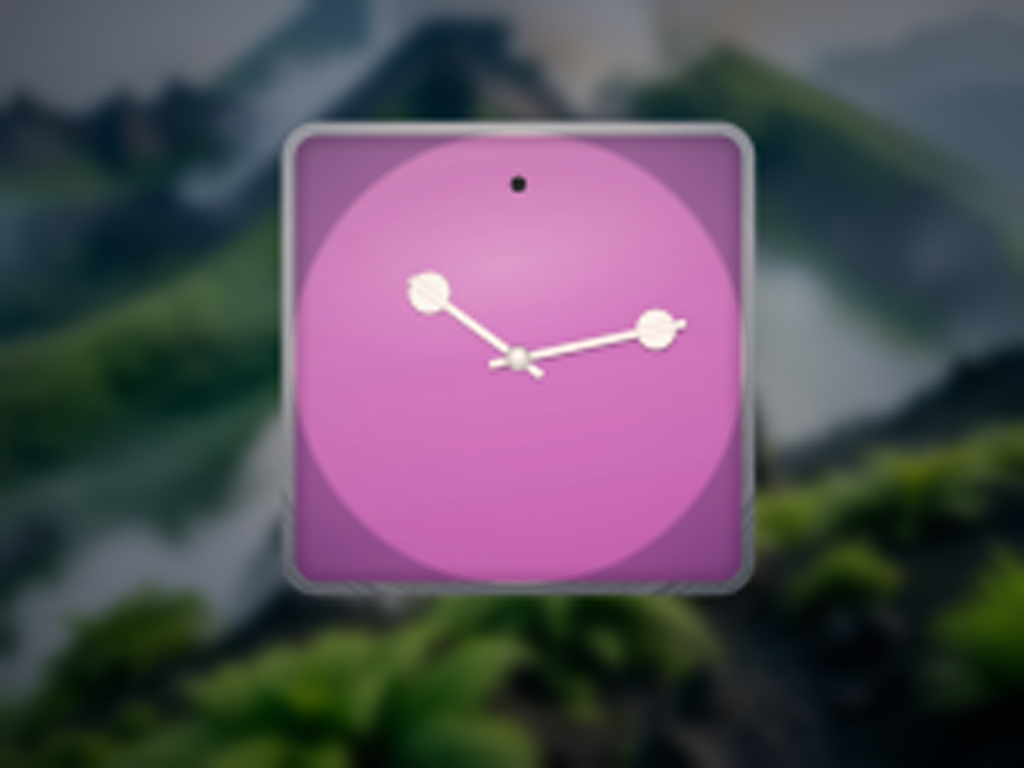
10:13
